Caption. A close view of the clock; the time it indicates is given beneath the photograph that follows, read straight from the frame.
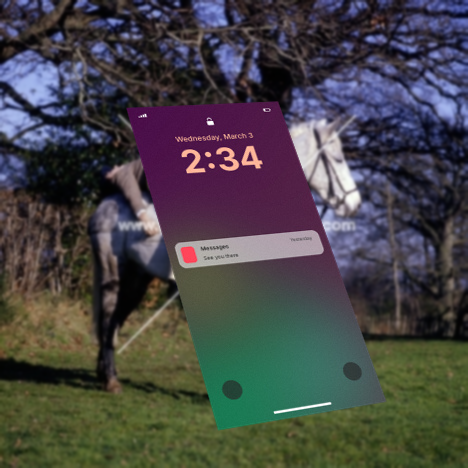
2:34
